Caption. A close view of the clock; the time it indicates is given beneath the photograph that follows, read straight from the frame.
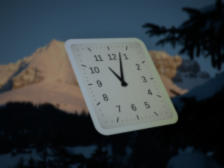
11:03
